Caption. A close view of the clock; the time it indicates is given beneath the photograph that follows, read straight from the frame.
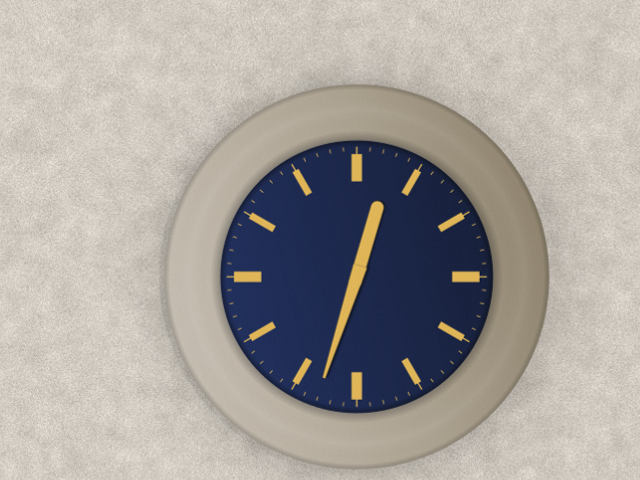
12:33
